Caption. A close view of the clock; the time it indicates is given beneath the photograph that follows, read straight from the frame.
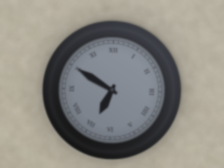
6:50
